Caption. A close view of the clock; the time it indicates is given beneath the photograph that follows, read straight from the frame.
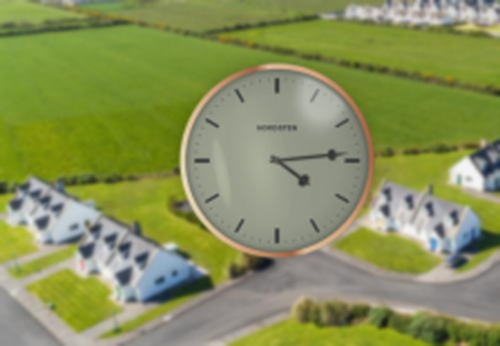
4:14
